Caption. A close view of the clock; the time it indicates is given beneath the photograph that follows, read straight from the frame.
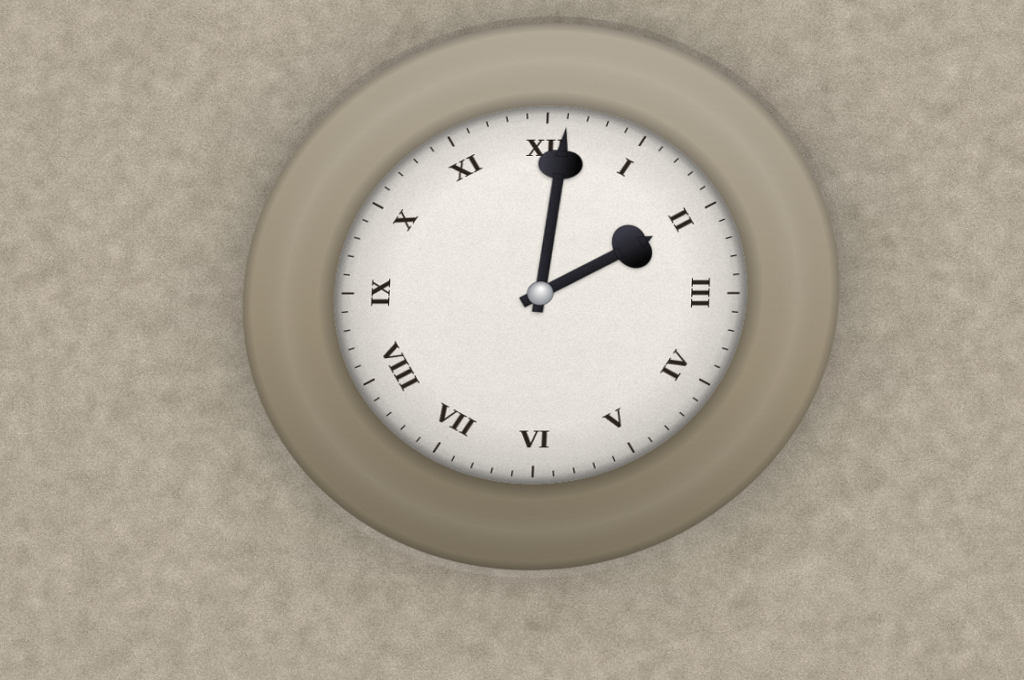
2:01
